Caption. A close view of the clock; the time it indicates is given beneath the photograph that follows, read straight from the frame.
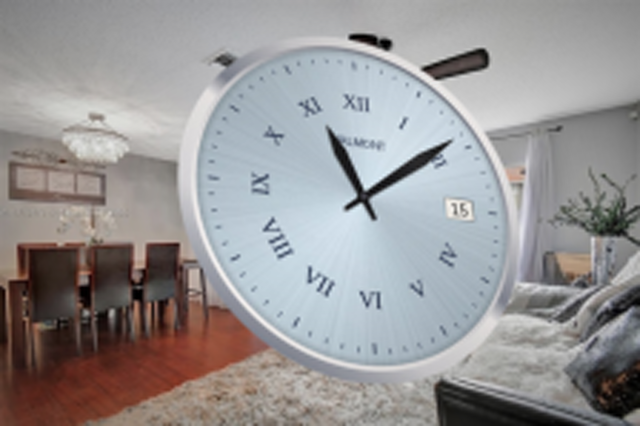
11:09
